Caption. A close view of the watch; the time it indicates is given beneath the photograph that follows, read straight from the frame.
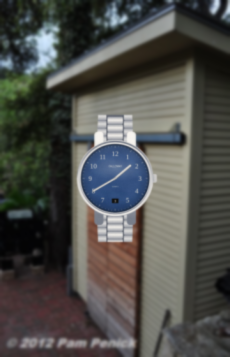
1:40
